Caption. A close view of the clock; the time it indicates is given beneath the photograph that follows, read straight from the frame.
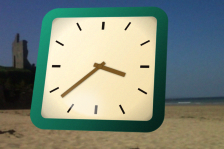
3:38
